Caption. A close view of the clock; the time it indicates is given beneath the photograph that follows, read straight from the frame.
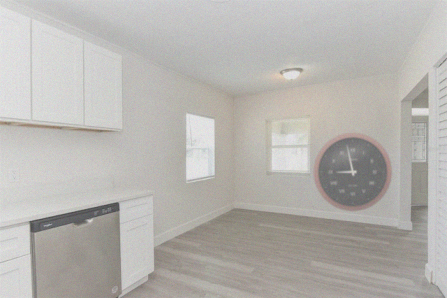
8:58
